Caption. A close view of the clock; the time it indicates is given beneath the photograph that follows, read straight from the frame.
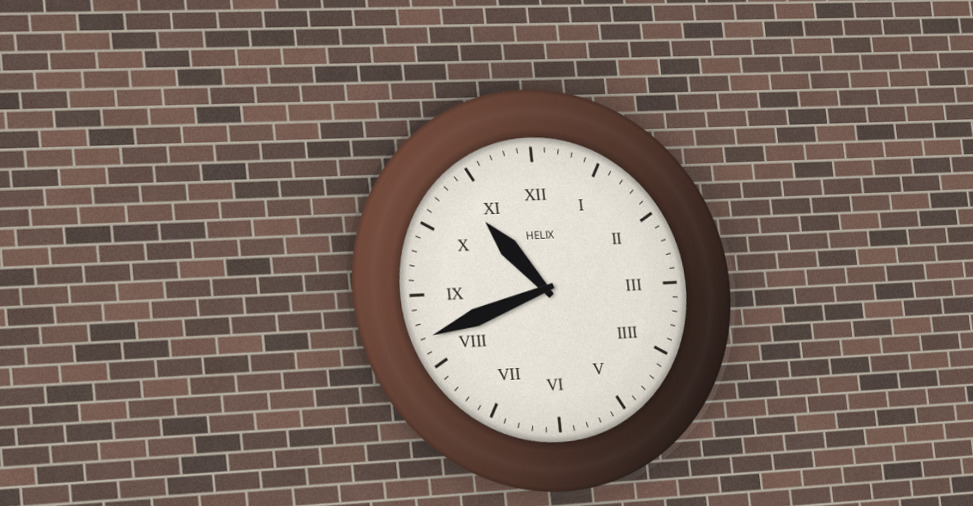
10:42
